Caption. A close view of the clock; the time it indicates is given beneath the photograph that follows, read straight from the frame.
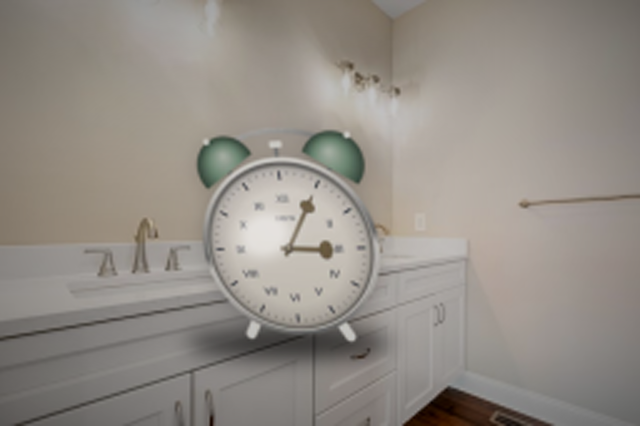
3:05
